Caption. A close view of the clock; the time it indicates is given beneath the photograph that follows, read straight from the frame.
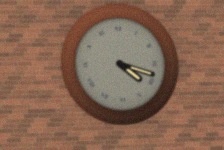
4:18
